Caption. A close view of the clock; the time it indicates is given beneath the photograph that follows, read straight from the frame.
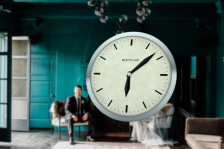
6:08
